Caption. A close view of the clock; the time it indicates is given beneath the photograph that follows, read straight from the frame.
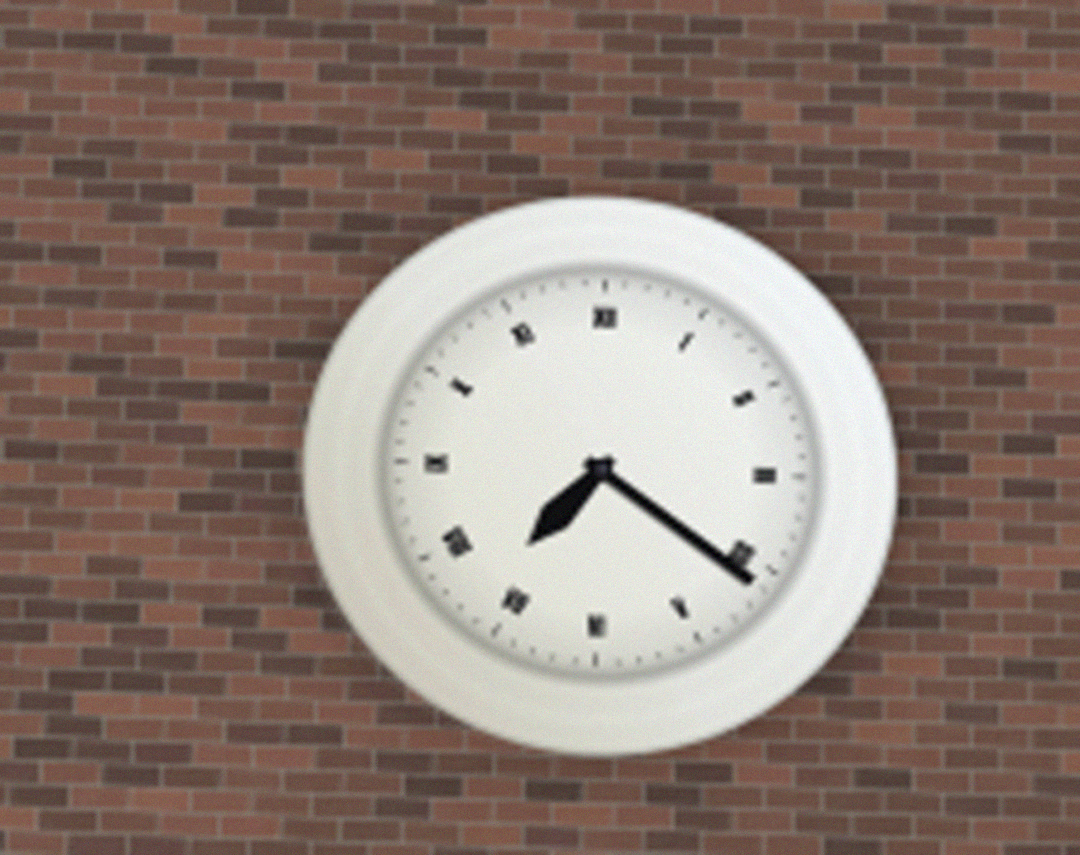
7:21
